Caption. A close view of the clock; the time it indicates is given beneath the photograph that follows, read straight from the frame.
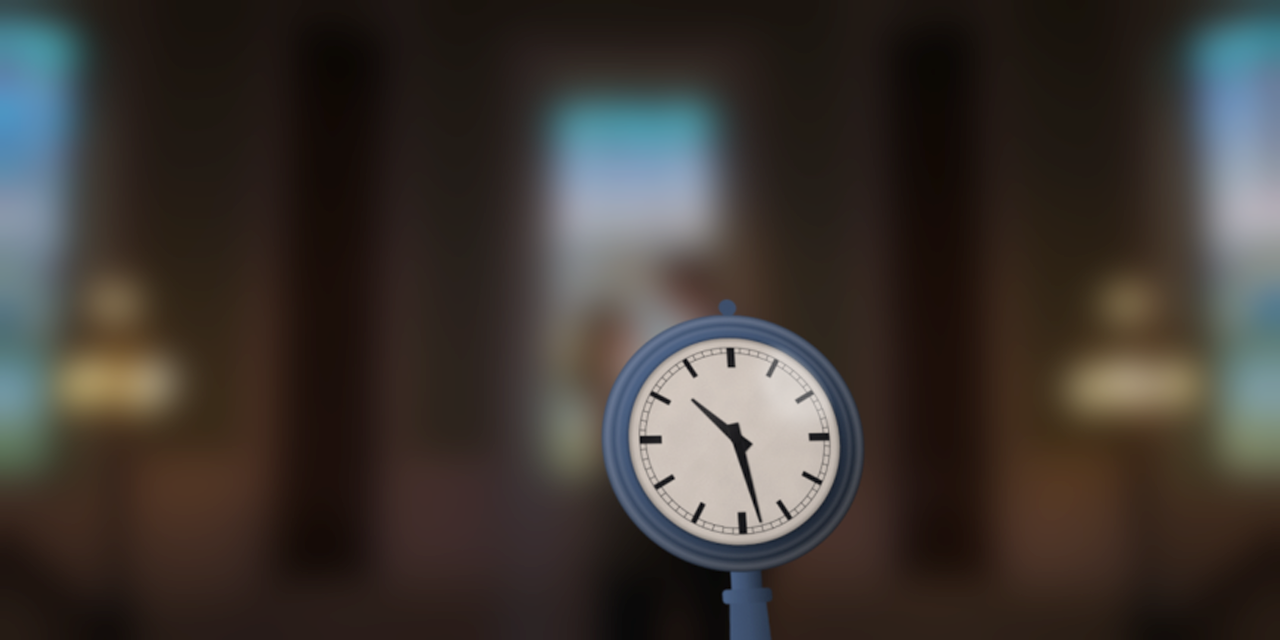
10:28
